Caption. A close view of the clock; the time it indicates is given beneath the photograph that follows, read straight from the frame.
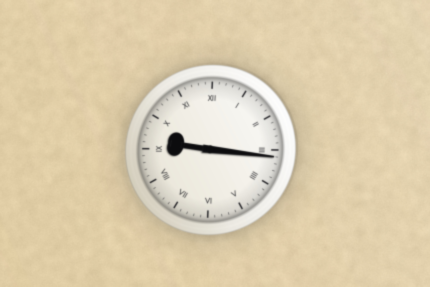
9:16
